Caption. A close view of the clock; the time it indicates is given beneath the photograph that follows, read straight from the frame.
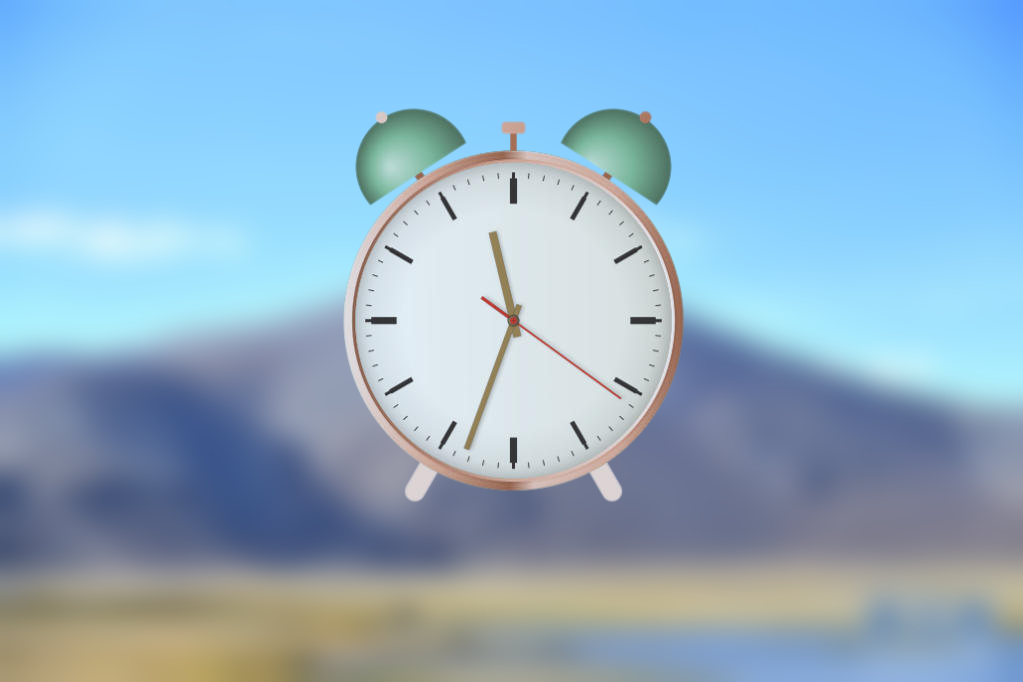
11:33:21
